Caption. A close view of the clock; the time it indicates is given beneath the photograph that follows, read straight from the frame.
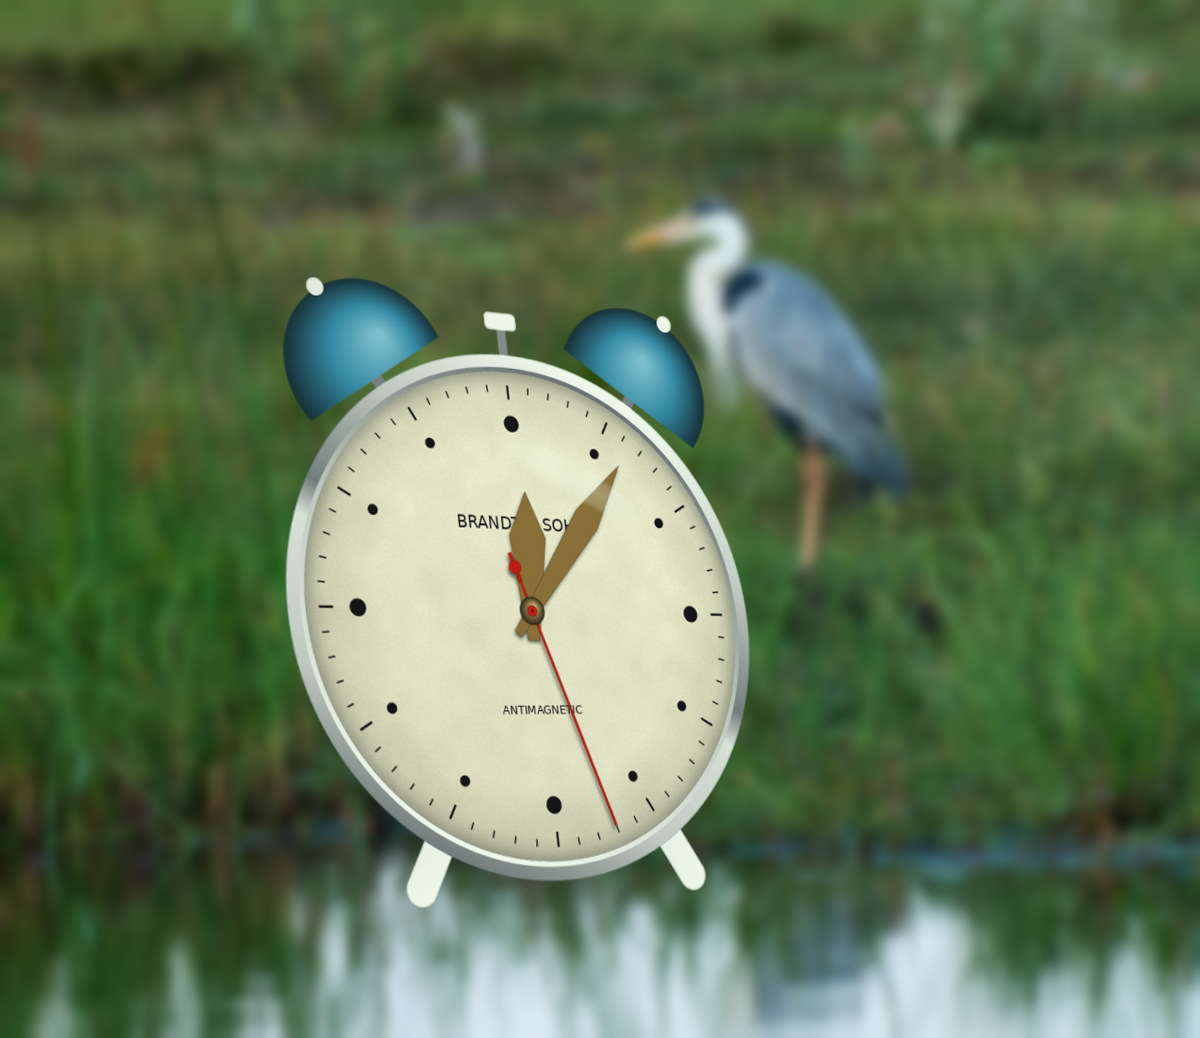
12:06:27
